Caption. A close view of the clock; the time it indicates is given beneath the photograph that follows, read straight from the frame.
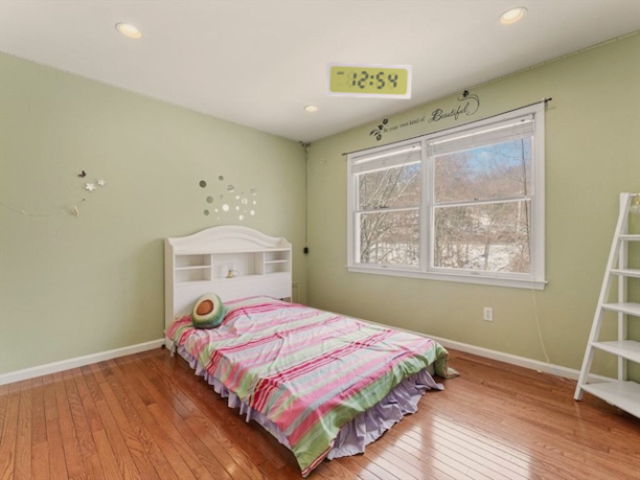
12:54
